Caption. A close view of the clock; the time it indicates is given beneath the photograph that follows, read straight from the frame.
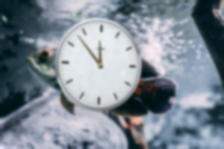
11:53
